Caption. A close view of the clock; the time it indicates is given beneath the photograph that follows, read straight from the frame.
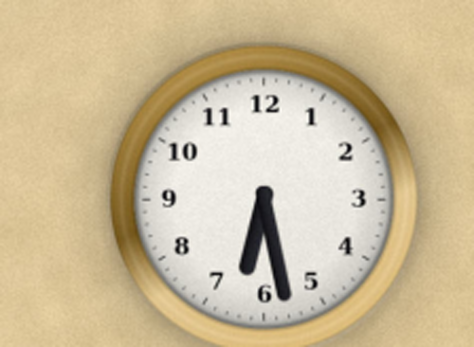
6:28
